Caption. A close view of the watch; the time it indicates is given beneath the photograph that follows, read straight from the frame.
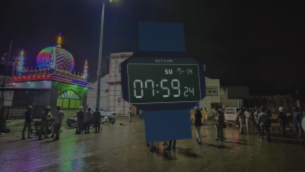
7:59:24
